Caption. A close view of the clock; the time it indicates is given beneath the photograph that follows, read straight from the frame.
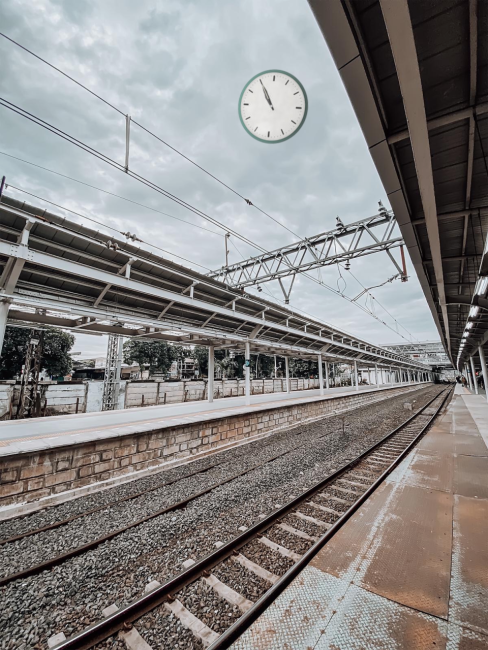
10:55
